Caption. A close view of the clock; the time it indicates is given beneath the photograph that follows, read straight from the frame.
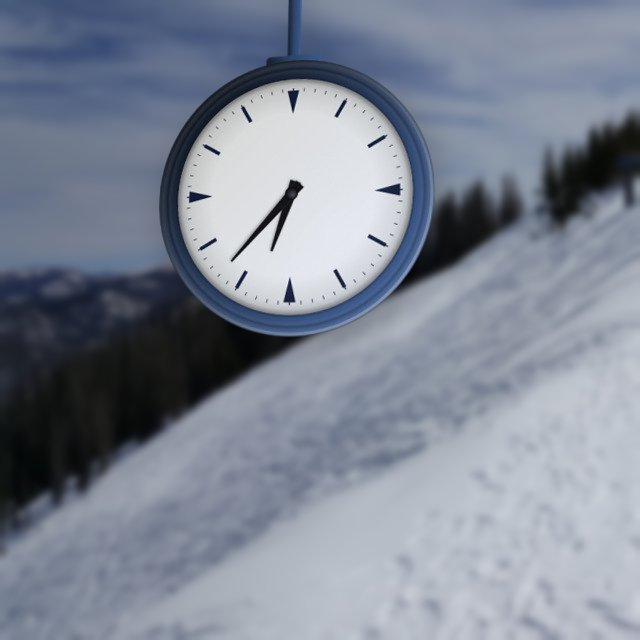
6:37
